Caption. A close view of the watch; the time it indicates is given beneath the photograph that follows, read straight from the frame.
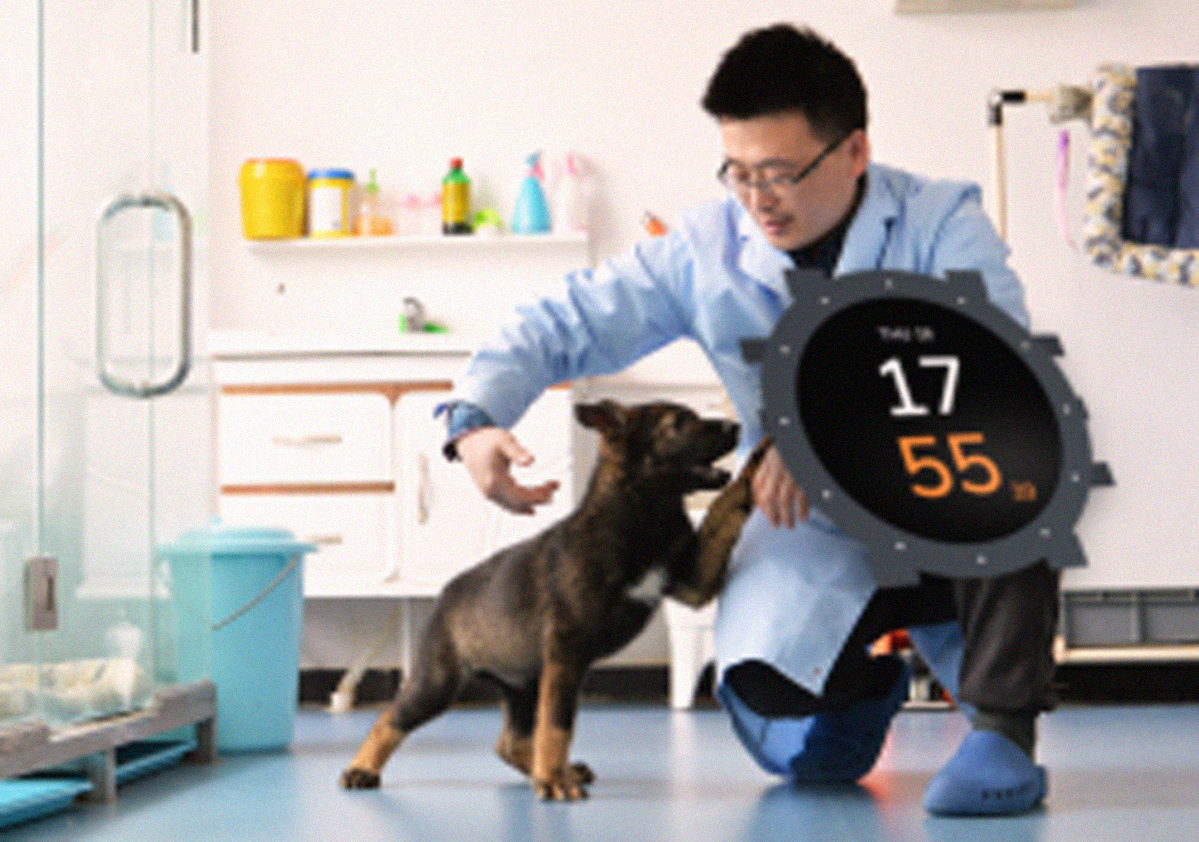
17:55
